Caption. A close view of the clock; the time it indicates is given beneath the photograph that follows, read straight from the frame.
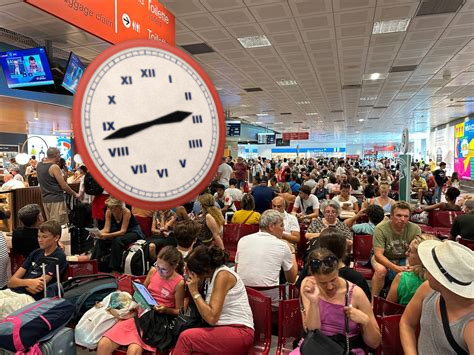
2:43
